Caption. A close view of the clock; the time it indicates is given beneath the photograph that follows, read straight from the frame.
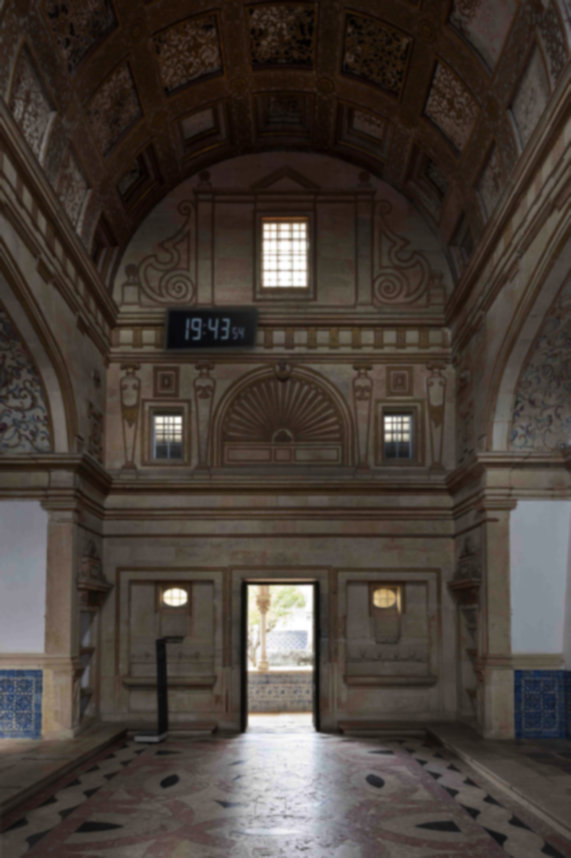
19:43
